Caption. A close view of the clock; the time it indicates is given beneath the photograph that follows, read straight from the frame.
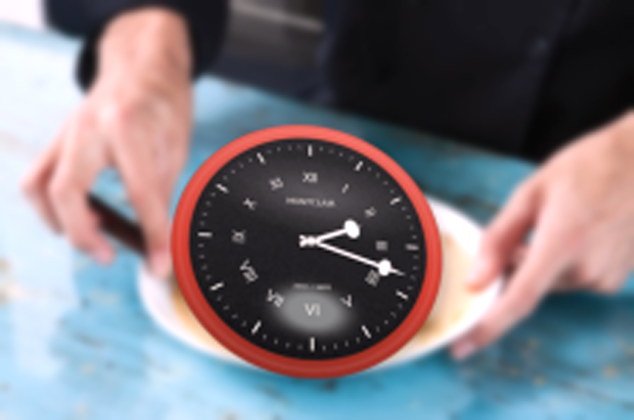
2:18
